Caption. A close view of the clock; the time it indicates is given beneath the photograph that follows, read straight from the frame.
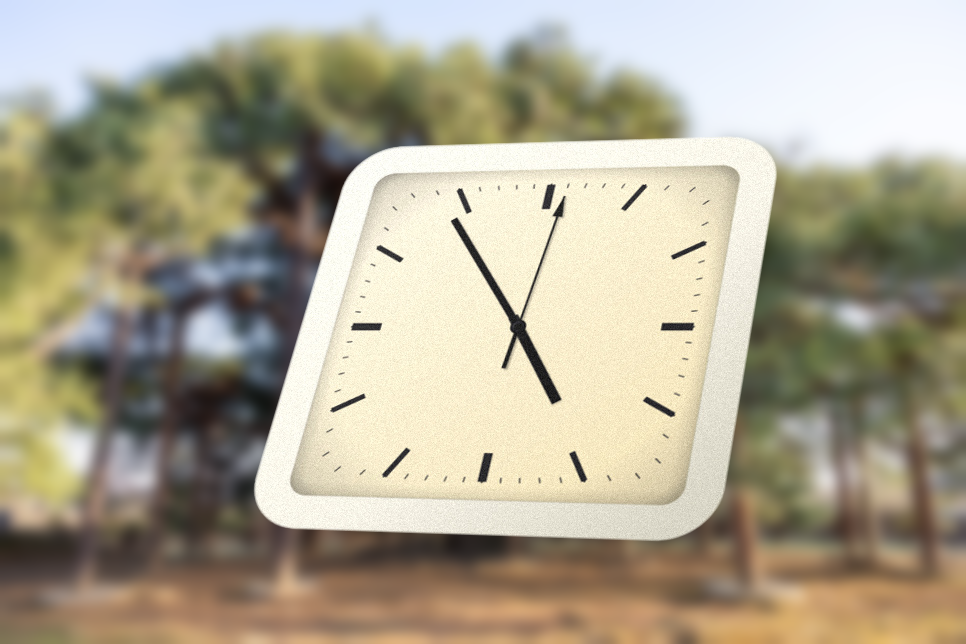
4:54:01
